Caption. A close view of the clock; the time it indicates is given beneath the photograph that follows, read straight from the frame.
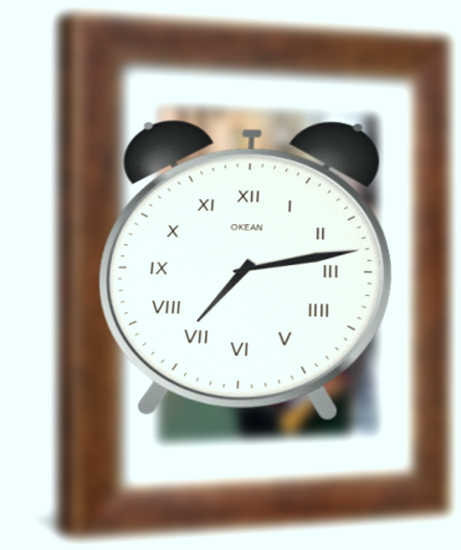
7:13
